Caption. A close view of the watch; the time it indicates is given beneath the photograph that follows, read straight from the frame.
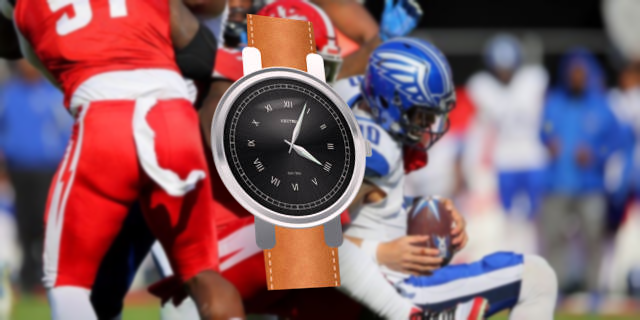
4:04
